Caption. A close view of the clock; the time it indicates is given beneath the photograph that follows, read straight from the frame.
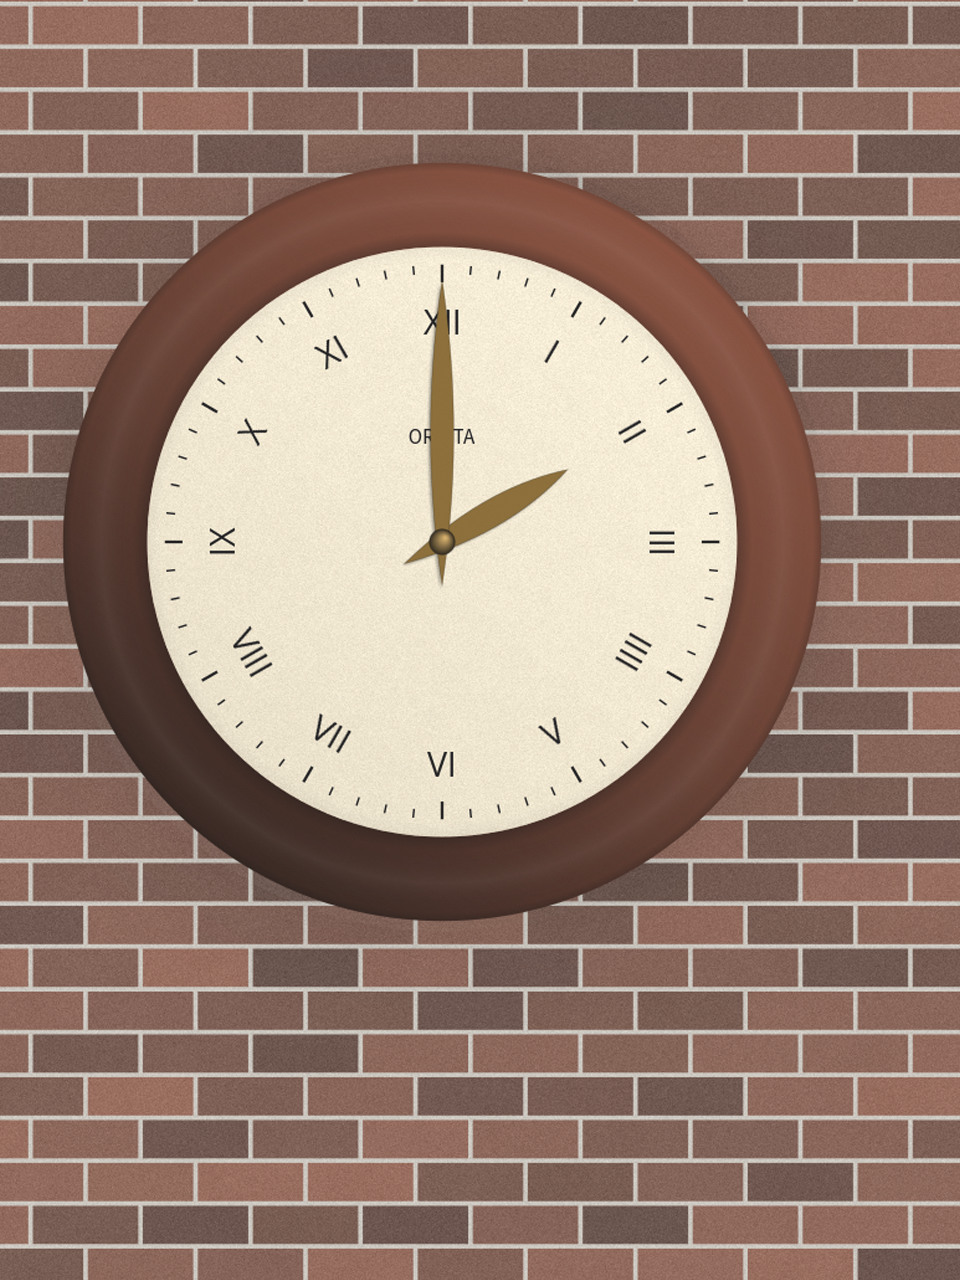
2:00
